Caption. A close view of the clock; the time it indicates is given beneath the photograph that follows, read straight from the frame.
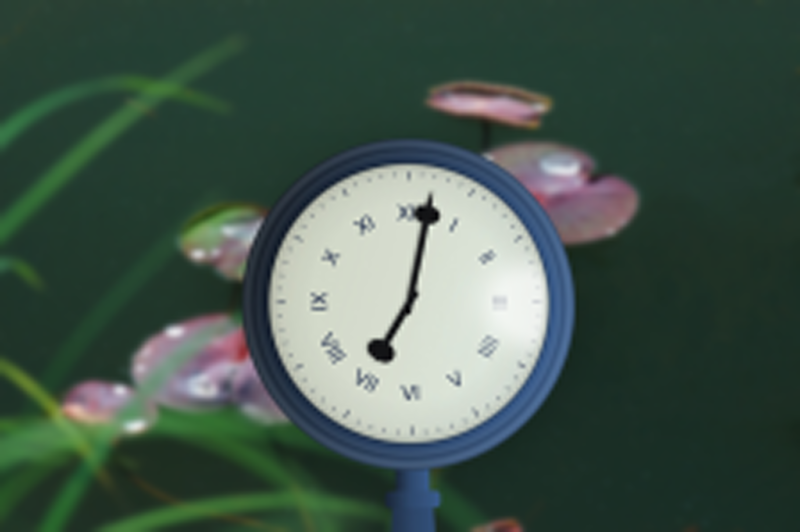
7:02
